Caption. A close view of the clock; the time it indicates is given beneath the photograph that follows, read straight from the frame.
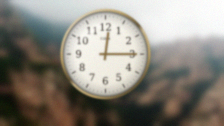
12:15
